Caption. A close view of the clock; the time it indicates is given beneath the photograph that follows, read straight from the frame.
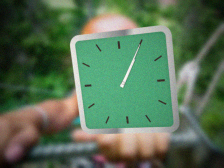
1:05
